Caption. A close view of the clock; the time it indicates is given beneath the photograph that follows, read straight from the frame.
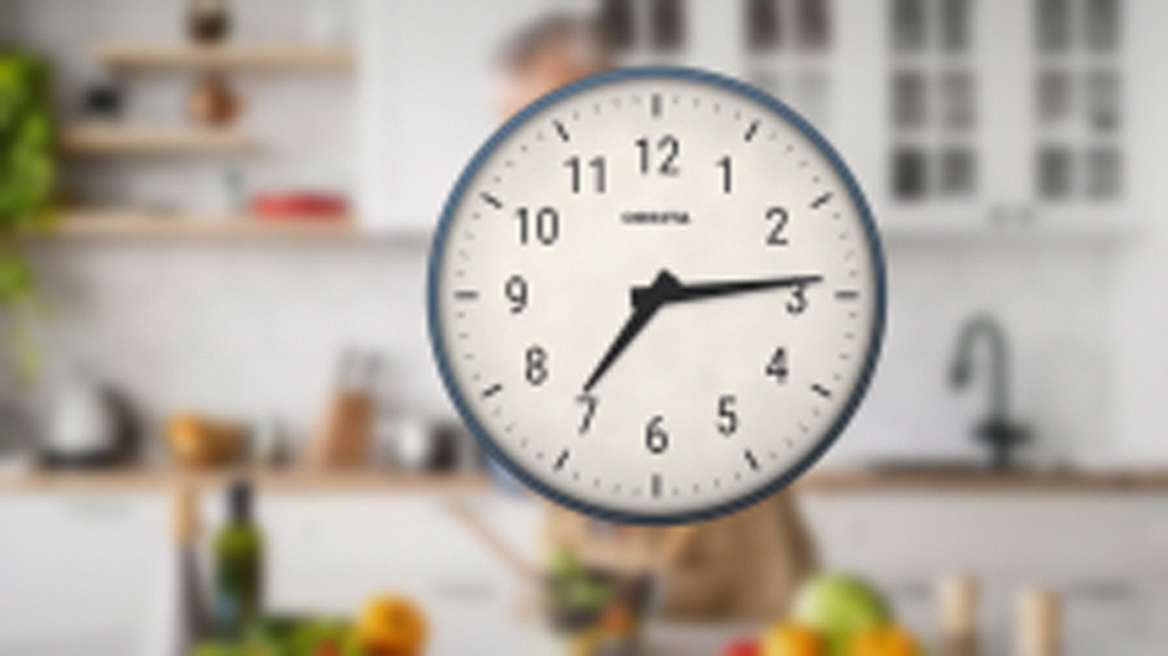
7:14
